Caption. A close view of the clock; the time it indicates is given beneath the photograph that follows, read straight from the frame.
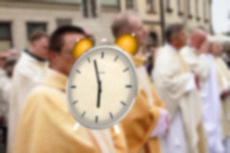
5:57
